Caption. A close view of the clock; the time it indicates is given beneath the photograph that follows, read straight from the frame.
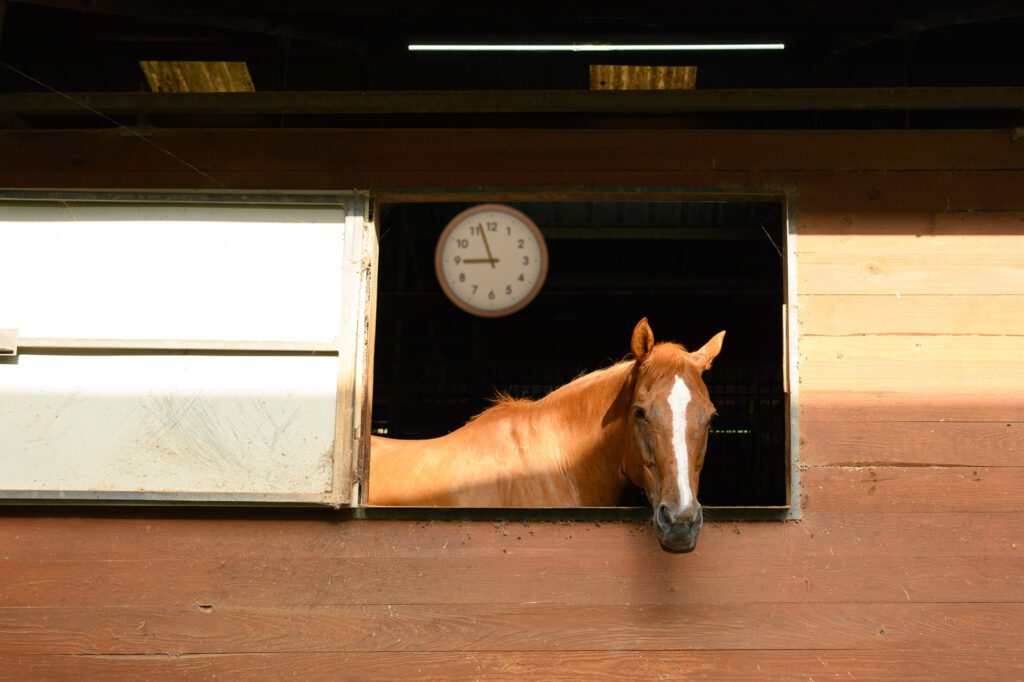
8:57
